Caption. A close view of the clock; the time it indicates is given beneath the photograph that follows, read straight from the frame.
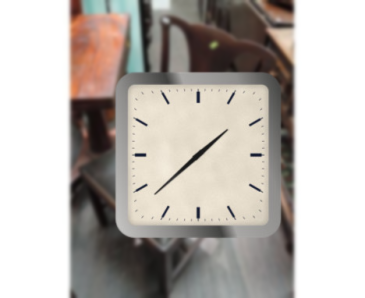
1:38
